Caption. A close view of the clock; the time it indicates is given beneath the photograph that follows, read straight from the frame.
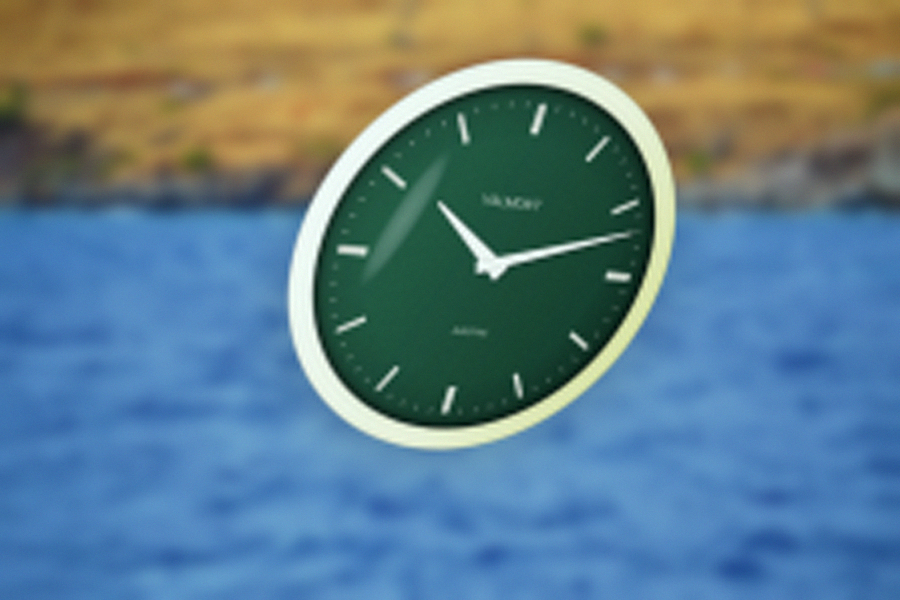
10:12
